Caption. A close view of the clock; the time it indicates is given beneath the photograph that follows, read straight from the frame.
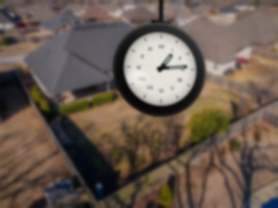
1:14
